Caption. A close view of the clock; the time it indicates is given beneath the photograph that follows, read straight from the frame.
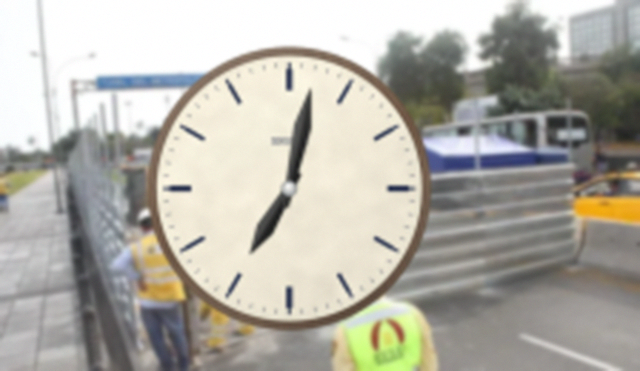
7:02
